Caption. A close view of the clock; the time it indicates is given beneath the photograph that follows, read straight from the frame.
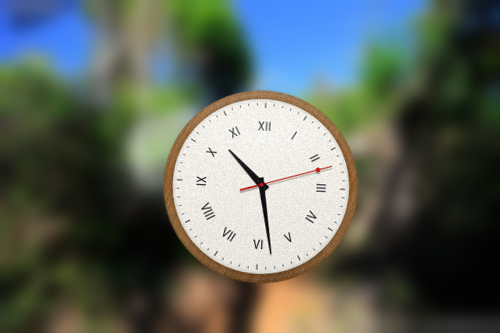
10:28:12
